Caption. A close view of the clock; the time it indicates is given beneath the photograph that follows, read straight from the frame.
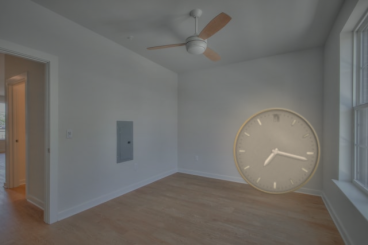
7:17
